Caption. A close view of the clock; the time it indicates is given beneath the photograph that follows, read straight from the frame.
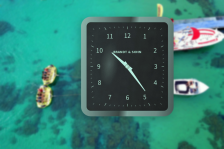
10:24
